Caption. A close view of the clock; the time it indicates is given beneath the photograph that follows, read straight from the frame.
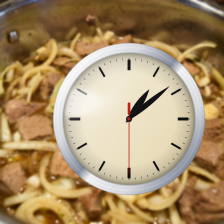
1:08:30
